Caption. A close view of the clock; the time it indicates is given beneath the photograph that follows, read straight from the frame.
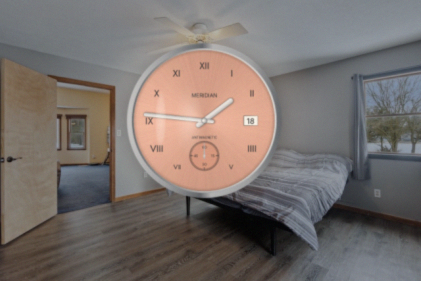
1:46
